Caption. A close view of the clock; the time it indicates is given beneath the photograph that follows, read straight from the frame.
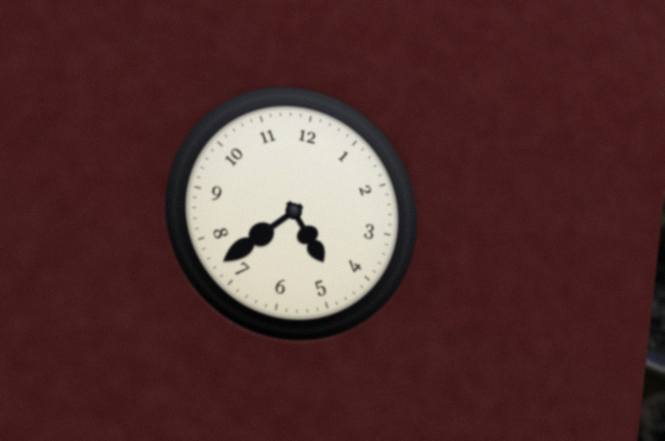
4:37
